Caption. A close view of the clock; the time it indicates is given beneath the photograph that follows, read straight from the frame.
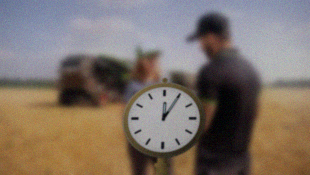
12:05
